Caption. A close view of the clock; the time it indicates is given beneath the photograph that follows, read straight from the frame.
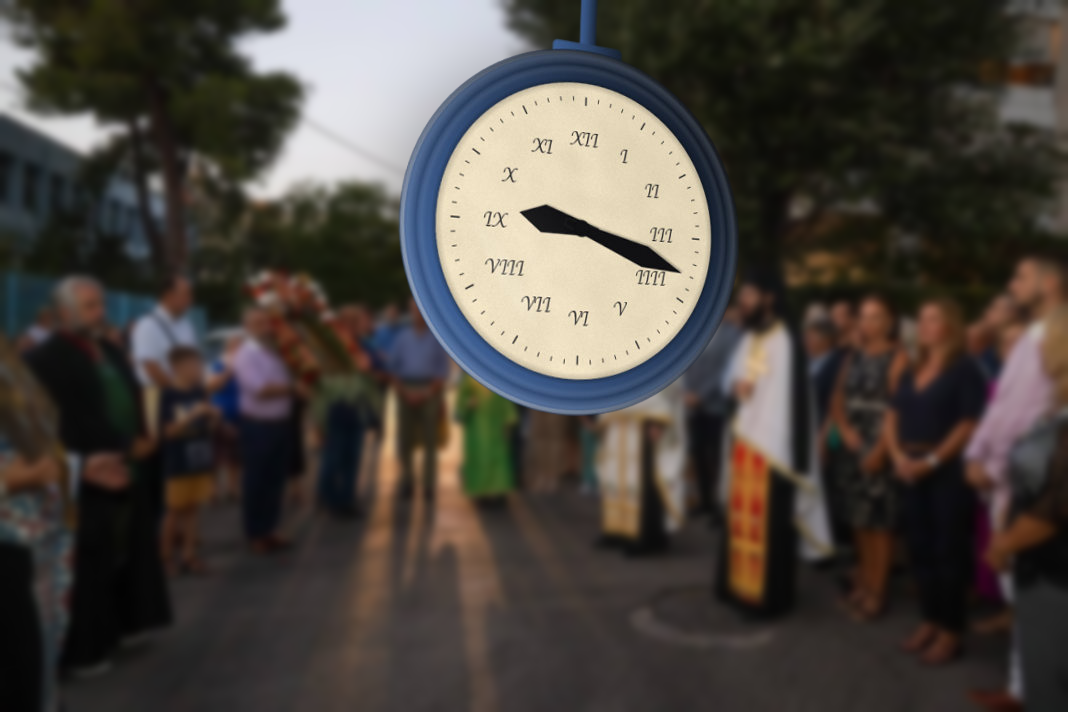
9:18
